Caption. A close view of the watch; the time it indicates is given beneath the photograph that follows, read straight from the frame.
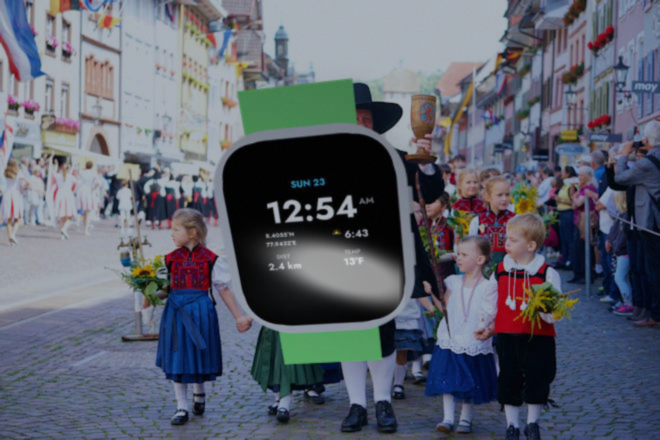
12:54
